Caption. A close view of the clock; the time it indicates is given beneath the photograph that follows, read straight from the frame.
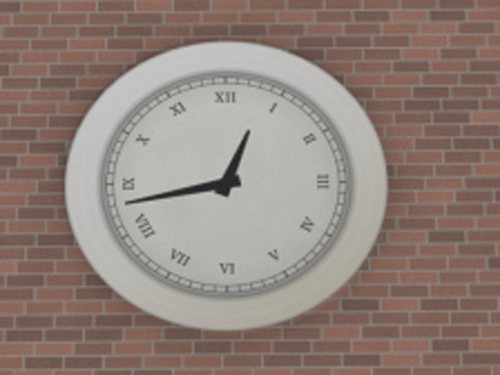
12:43
